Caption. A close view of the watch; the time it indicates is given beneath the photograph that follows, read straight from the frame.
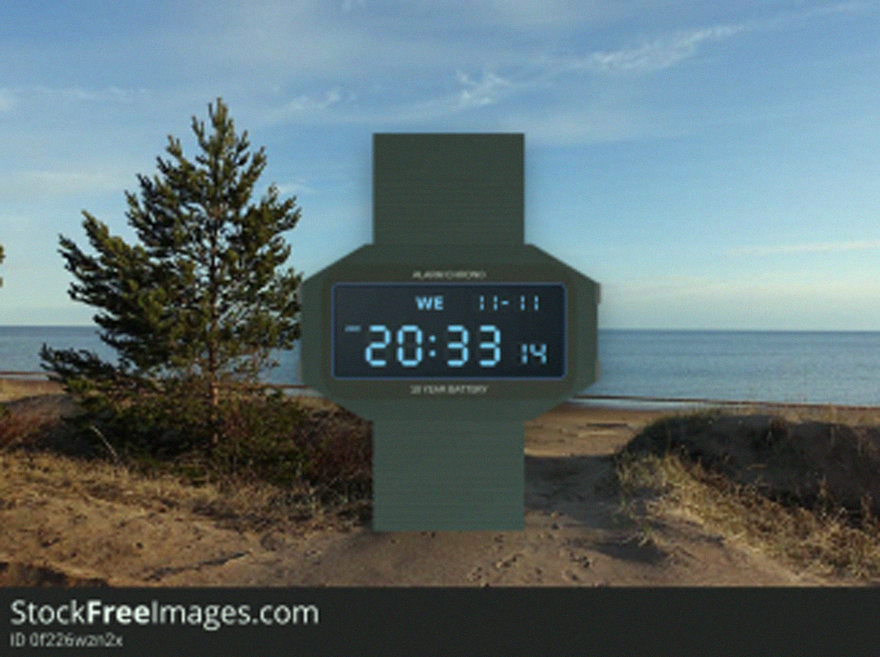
20:33:14
